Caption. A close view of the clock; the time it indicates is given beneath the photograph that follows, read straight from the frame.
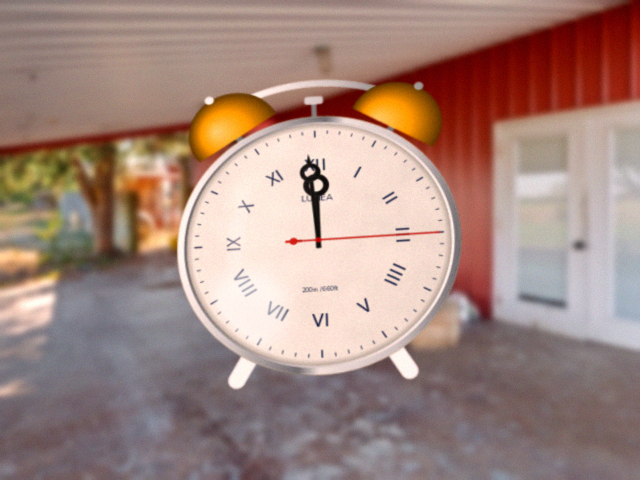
11:59:15
